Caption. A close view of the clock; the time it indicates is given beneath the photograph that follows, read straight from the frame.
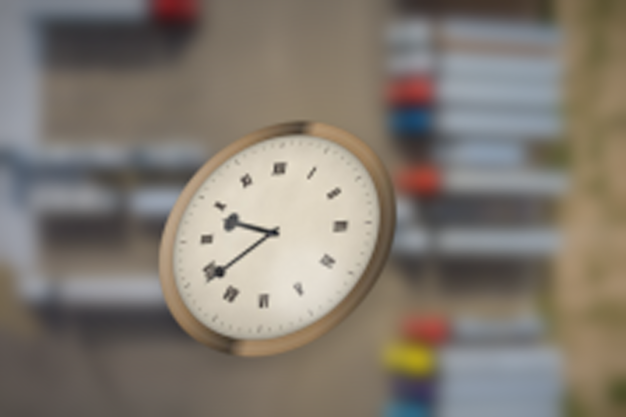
9:39
